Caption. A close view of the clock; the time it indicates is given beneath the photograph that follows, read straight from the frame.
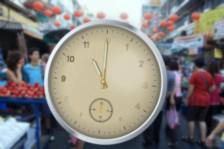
11:00
